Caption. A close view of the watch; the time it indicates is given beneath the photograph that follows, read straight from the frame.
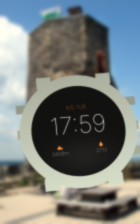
17:59
